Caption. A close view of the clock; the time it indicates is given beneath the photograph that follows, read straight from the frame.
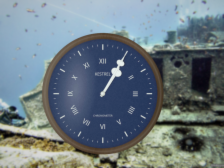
1:05
